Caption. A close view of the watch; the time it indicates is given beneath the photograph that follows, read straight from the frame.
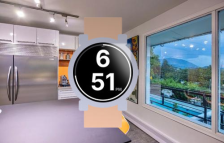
6:51
